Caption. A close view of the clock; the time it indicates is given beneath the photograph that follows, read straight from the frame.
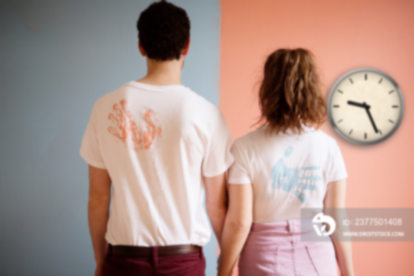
9:26
